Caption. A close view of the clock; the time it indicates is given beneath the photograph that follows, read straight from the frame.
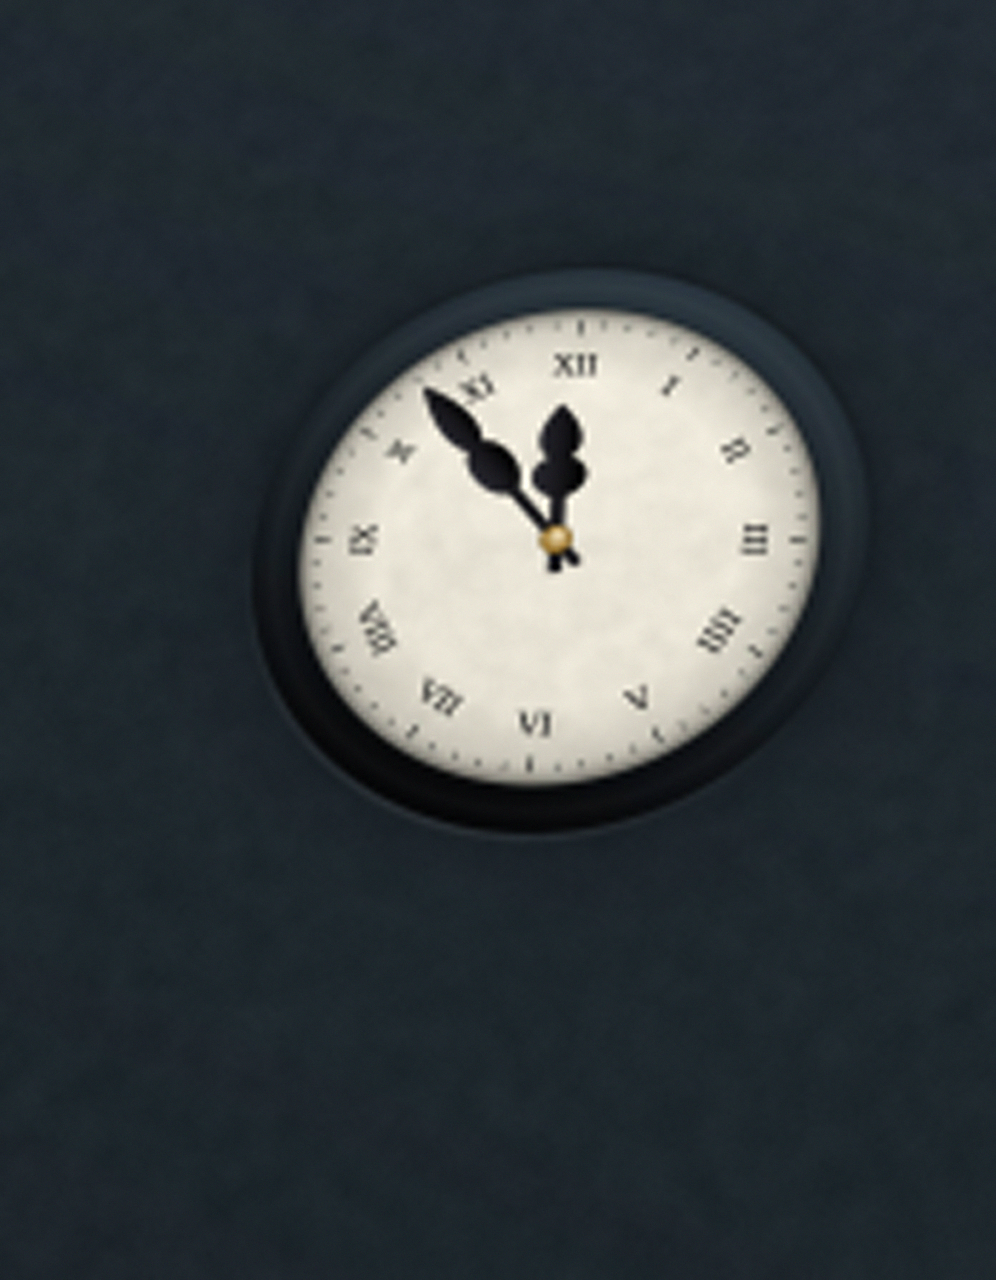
11:53
